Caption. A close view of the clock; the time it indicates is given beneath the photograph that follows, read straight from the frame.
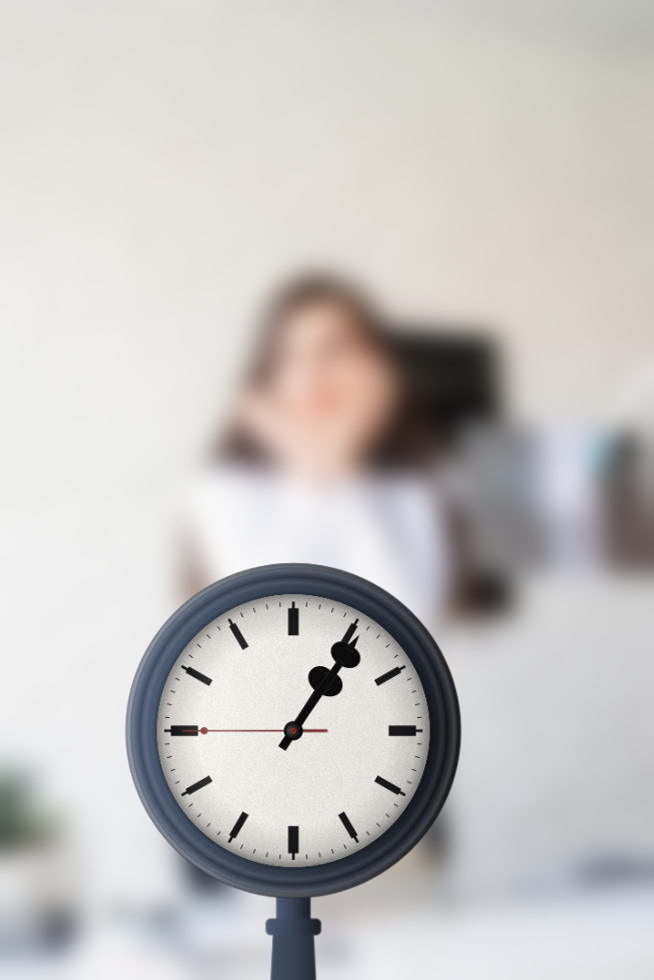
1:05:45
